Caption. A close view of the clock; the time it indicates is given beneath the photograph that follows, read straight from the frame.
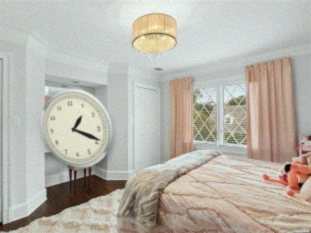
1:19
